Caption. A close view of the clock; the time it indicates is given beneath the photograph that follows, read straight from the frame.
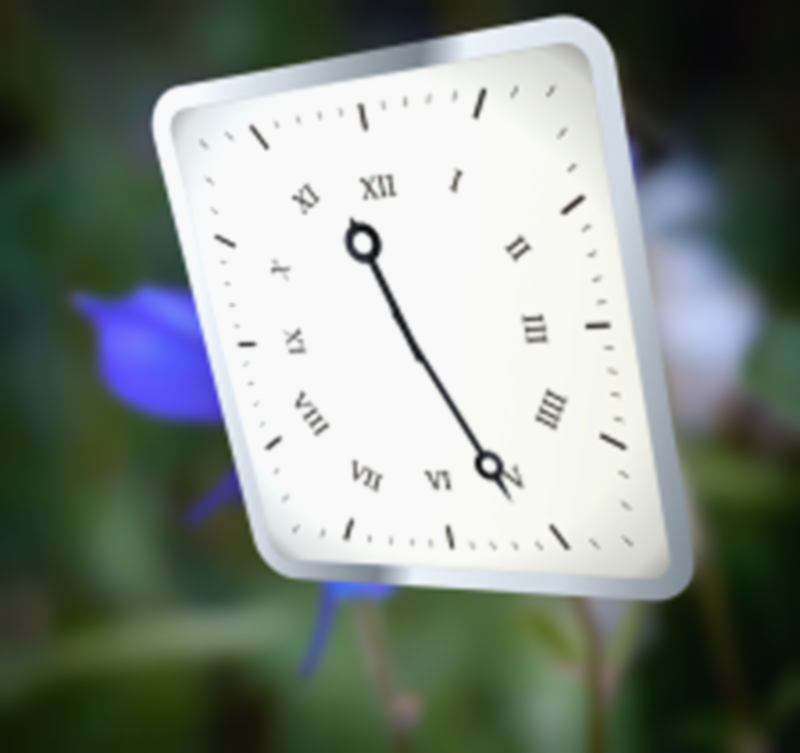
11:26
